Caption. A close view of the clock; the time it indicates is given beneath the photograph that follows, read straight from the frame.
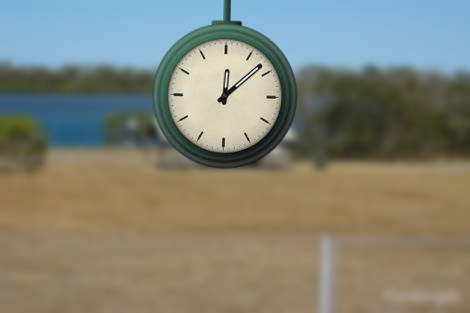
12:08
